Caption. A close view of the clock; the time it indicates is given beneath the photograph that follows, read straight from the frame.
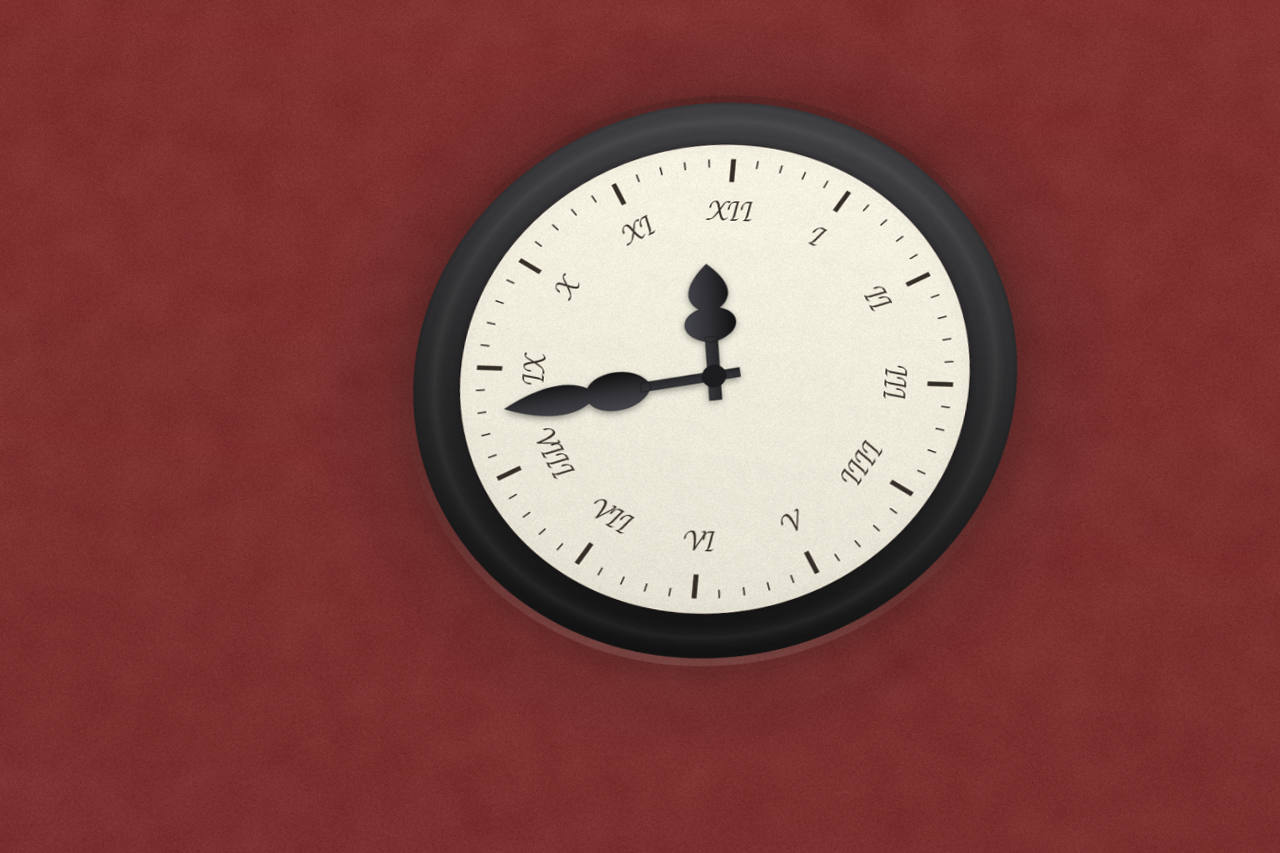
11:43
